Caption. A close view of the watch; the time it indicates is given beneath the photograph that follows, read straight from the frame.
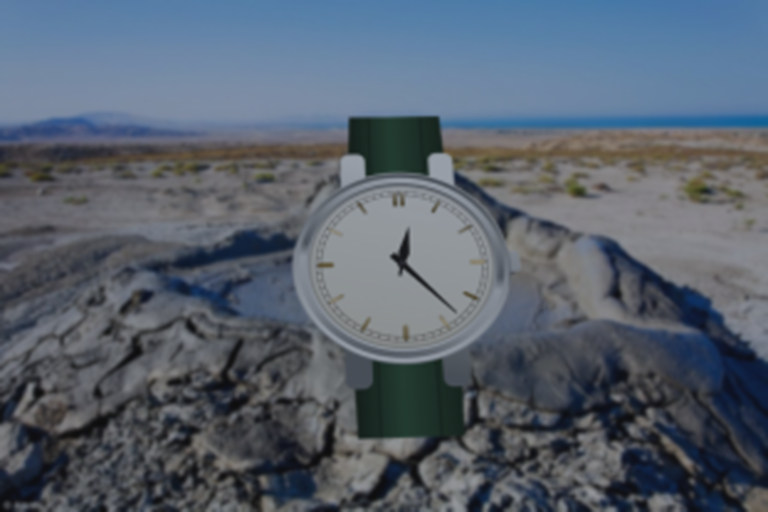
12:23
